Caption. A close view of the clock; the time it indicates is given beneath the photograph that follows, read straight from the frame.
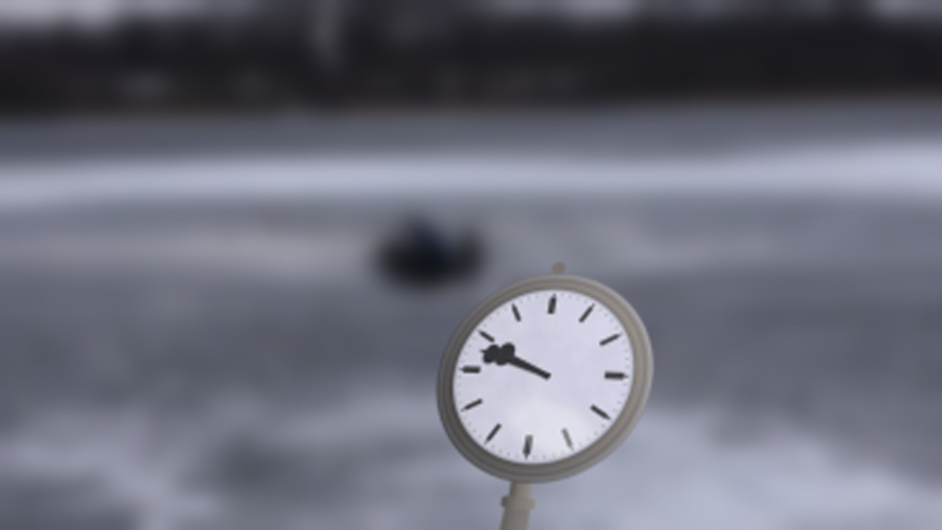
9:48
